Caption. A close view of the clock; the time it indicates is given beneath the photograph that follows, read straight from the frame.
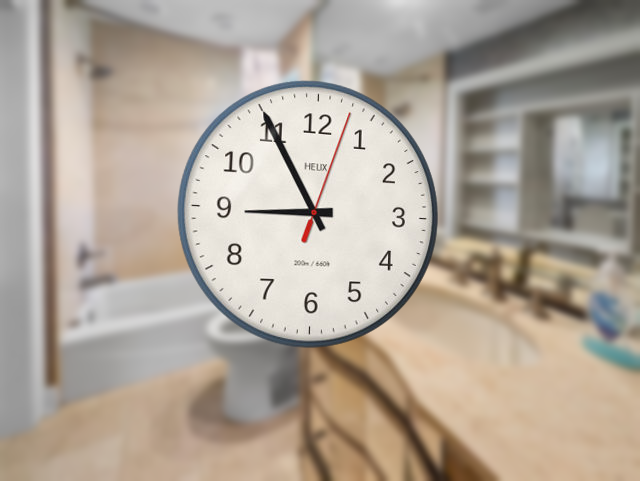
8:55:03
